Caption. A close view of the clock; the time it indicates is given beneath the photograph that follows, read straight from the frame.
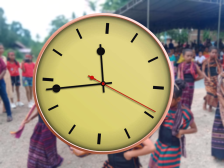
11:43:19
